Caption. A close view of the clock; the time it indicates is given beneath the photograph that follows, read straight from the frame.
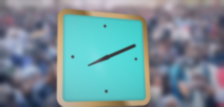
8:11
